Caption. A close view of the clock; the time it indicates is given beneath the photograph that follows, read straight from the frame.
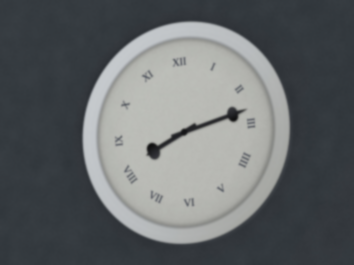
8:13
